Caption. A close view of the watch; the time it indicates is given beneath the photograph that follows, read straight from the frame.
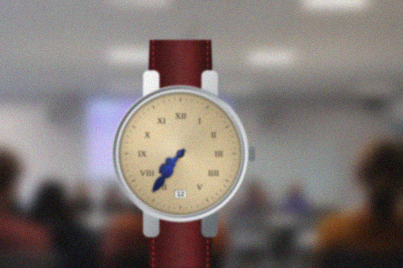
7:36
